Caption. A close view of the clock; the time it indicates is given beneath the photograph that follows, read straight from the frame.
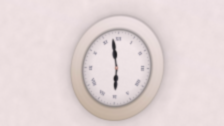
5:58
